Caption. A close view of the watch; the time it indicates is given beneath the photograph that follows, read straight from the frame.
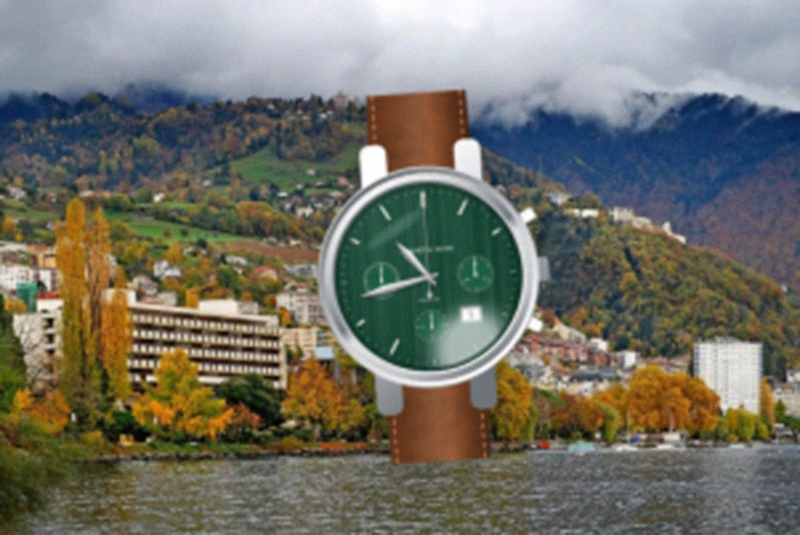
10:43
